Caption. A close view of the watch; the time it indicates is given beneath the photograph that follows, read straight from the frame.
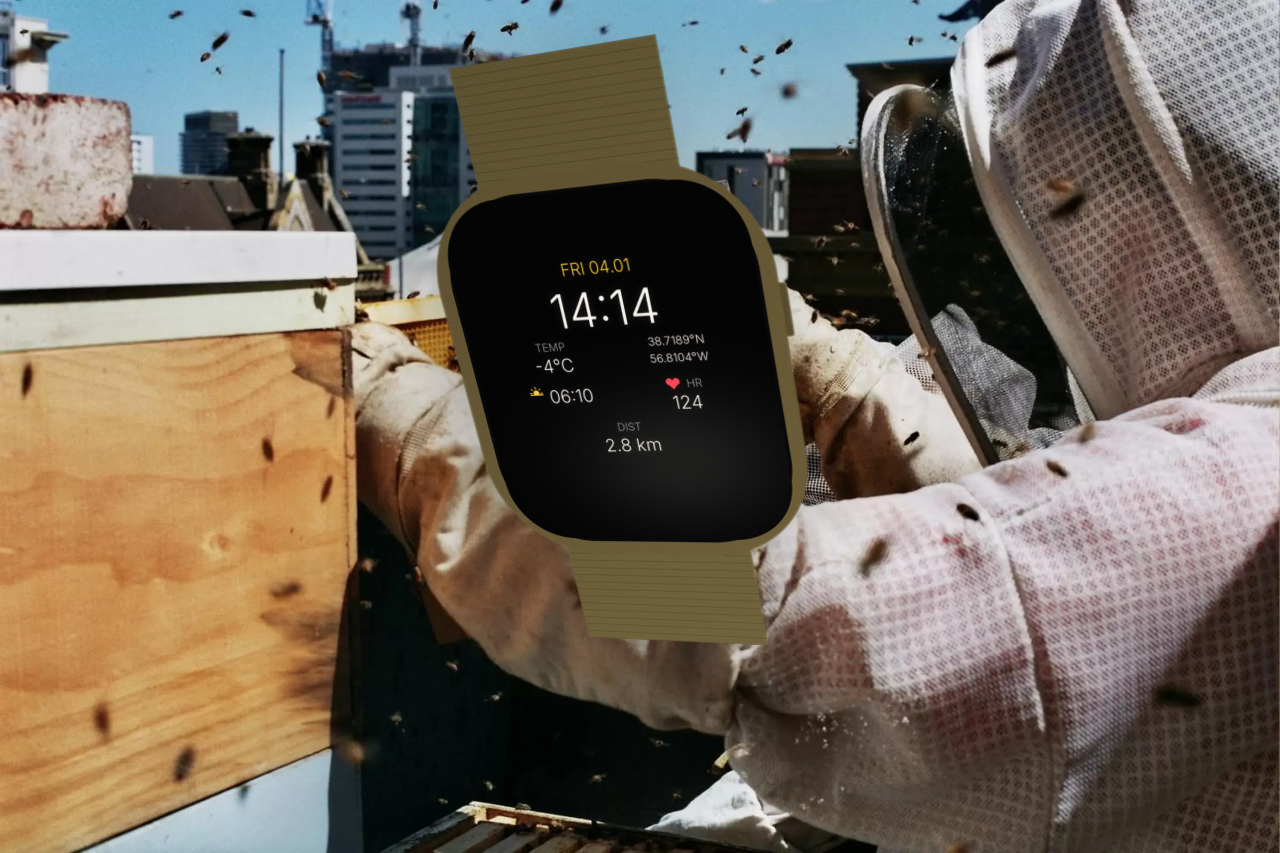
14:14
